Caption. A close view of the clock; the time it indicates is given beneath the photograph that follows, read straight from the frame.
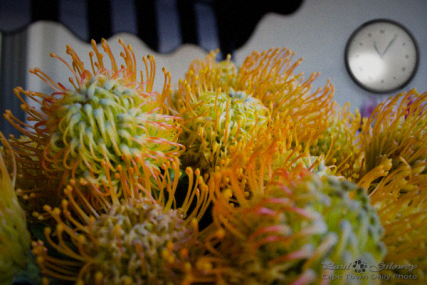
11:06
